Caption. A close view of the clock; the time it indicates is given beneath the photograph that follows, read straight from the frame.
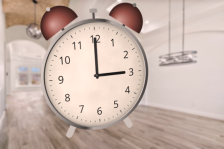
3:00
